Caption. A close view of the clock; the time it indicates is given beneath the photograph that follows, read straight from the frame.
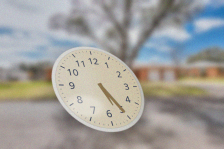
5:25
